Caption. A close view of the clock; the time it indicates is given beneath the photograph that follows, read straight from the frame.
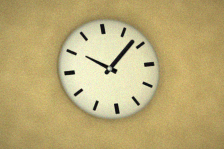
10:08
